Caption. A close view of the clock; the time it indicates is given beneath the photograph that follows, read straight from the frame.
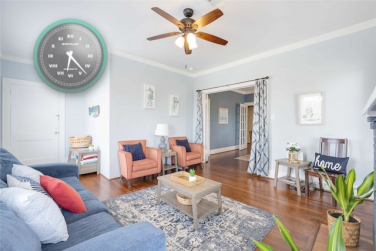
6:23
